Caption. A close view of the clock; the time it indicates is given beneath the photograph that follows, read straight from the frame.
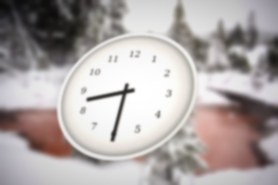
8:30
